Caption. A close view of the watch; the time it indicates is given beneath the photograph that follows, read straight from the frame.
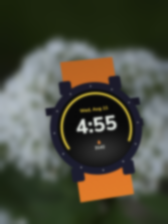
4:55
